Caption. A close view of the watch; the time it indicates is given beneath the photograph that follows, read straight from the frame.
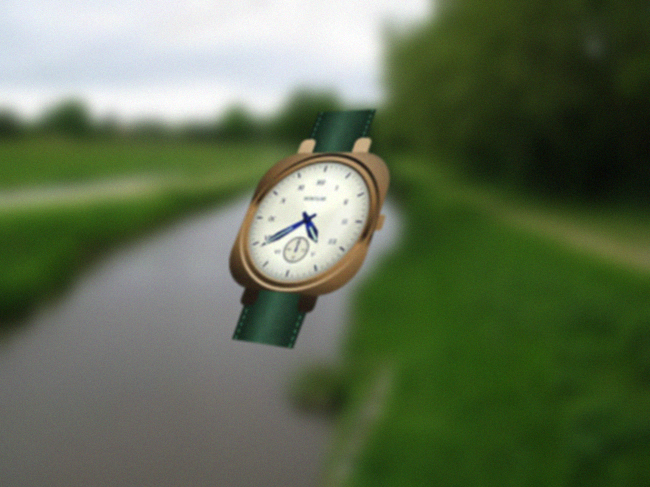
4:39
